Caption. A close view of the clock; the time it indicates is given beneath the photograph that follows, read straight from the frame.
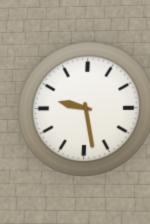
9:28
